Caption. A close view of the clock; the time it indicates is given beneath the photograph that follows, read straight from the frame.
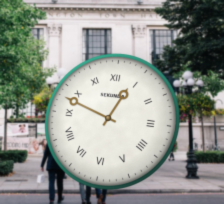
12:48
